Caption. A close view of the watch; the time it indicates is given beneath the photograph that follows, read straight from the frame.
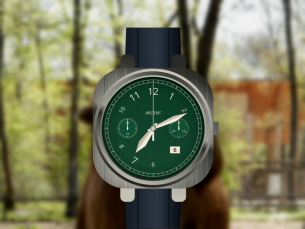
7:11
